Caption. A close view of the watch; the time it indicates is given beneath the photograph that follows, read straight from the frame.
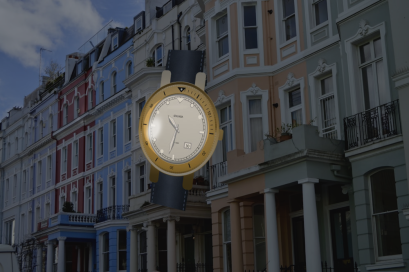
10:32
